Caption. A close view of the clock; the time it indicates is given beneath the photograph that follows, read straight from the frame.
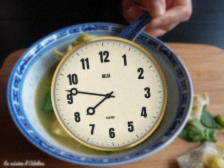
7:47
